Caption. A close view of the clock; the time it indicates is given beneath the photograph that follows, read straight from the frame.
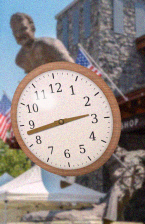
2:43
